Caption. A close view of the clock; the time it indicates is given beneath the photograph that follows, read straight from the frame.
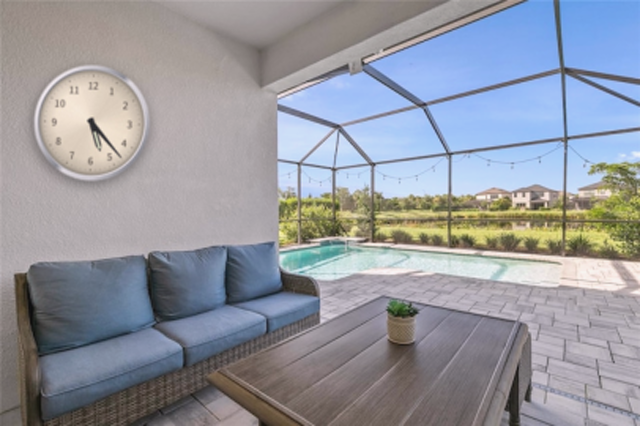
5:23
